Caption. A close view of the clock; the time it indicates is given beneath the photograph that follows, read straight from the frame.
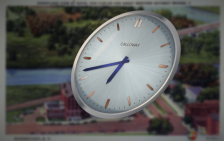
6:42
